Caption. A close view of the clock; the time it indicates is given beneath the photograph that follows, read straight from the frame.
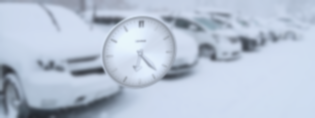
6:23
